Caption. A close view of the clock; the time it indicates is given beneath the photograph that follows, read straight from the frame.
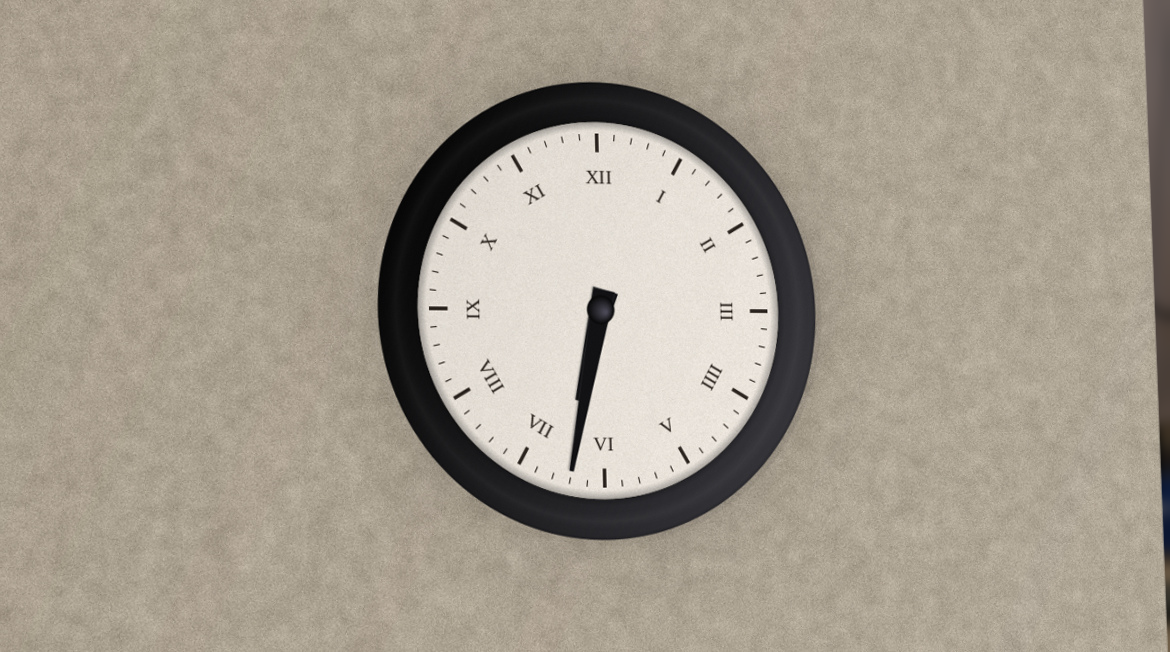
6:32
